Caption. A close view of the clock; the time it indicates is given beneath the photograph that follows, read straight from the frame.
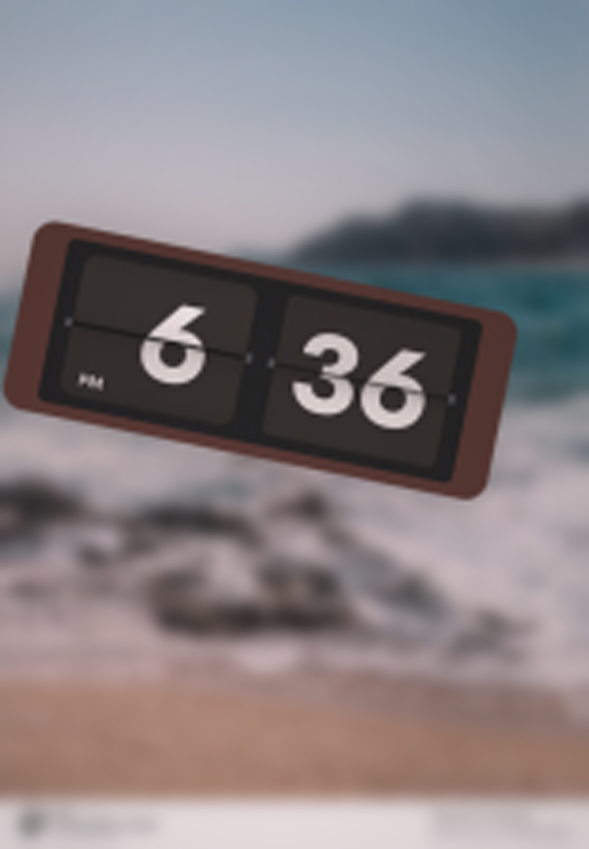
6:36
